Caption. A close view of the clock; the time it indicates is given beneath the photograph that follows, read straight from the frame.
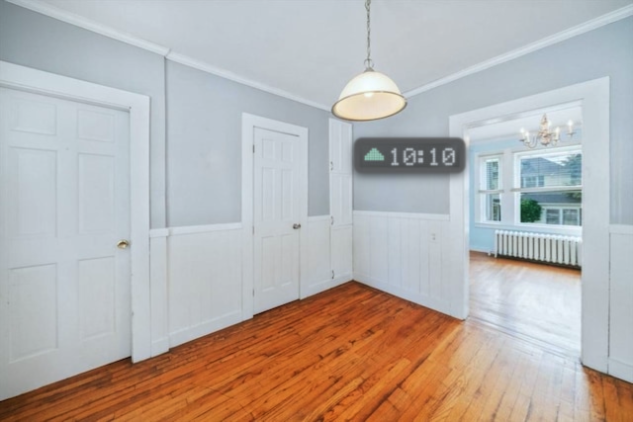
10:10
